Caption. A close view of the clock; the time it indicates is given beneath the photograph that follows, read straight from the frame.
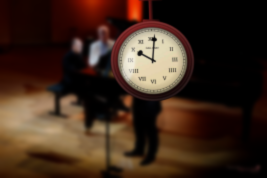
10:01
